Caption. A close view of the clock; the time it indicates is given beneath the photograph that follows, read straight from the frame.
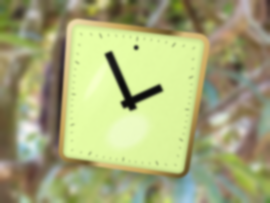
1:55
